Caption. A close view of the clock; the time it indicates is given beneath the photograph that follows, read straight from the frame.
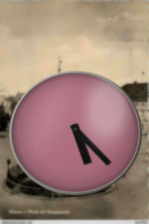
5:23
